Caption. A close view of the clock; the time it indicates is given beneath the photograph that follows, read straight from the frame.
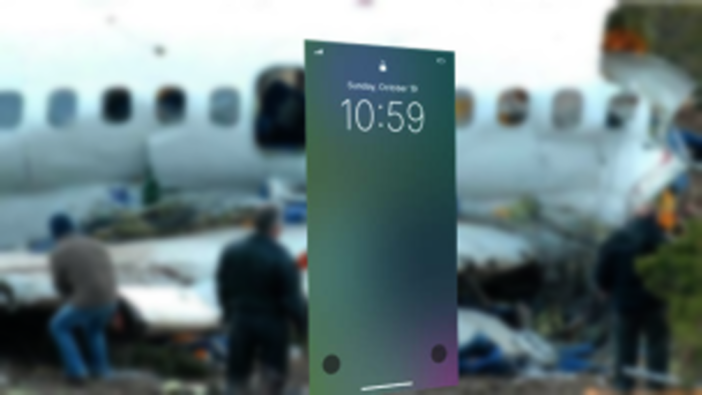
10:59
